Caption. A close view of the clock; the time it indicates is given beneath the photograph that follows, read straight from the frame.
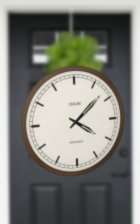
4:08
